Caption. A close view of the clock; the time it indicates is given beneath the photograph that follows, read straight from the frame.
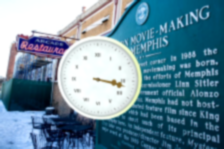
3:17
